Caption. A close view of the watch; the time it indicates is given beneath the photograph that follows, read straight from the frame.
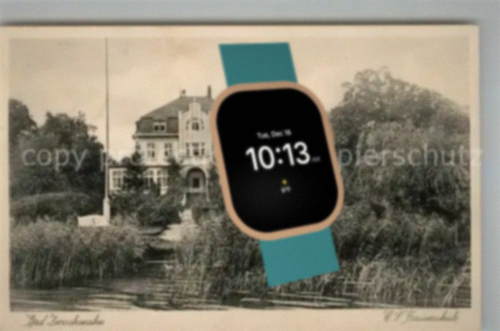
10:13
